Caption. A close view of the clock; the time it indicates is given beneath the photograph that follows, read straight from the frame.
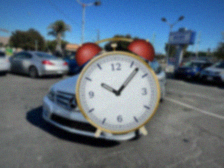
10:07
